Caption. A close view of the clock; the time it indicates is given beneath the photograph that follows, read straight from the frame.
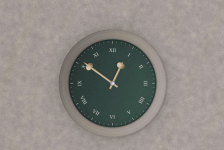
12:51
